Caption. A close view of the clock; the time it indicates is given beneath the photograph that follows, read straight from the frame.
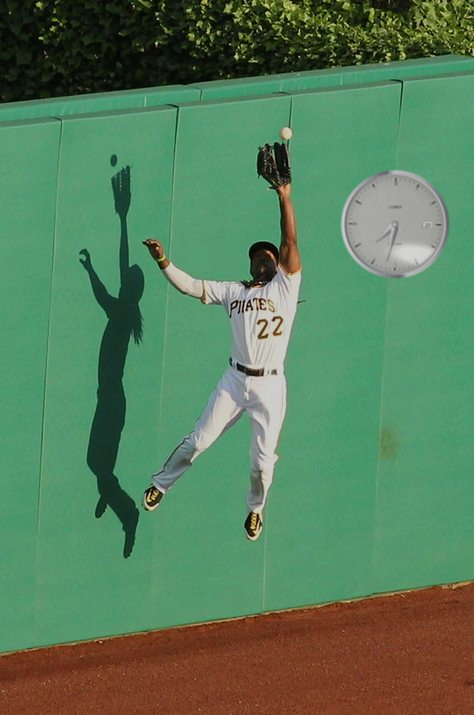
7:32
